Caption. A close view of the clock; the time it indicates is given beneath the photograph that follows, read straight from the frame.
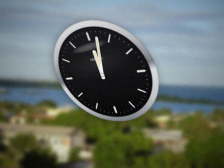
12:02
